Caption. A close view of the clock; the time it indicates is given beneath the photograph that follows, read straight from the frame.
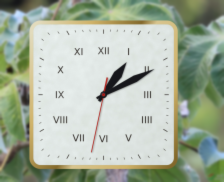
1:10:32
